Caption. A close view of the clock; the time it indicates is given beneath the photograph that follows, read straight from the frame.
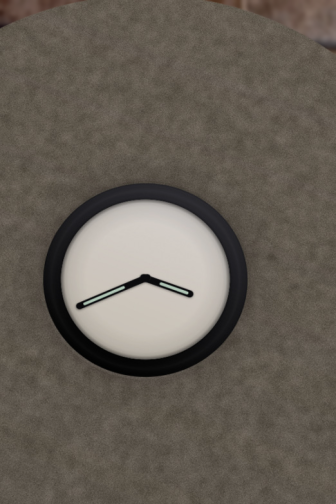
3:41
